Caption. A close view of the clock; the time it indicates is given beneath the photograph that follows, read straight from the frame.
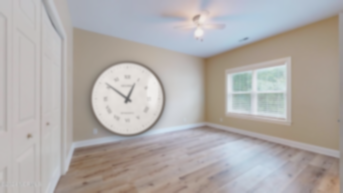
12:51
